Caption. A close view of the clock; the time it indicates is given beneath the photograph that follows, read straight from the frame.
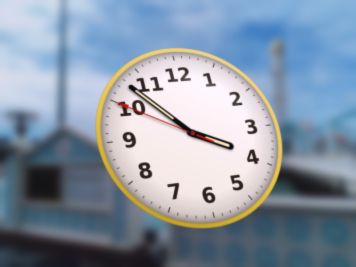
3:52:50
